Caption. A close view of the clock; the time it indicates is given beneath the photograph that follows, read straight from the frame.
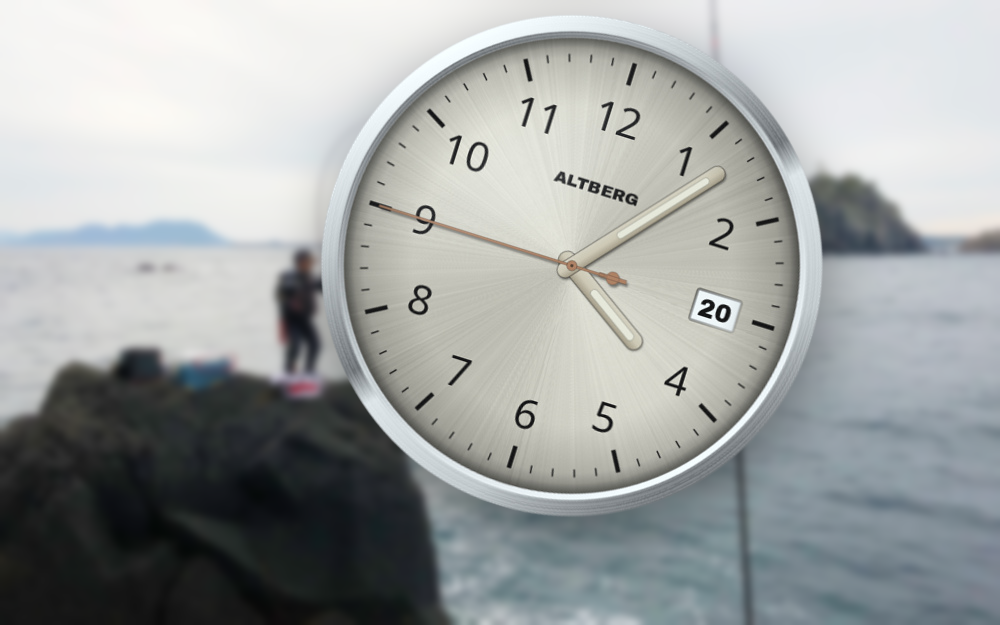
4:06:45
